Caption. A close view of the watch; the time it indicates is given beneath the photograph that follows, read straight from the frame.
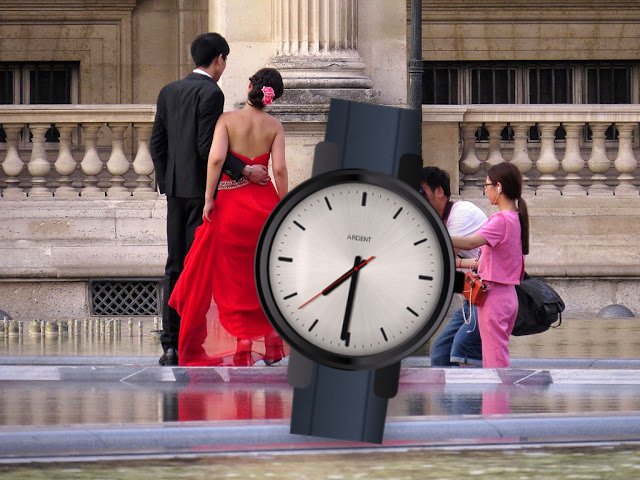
7:30:38
